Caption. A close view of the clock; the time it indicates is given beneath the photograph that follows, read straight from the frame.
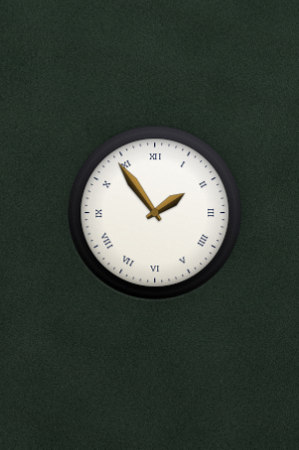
1:54
